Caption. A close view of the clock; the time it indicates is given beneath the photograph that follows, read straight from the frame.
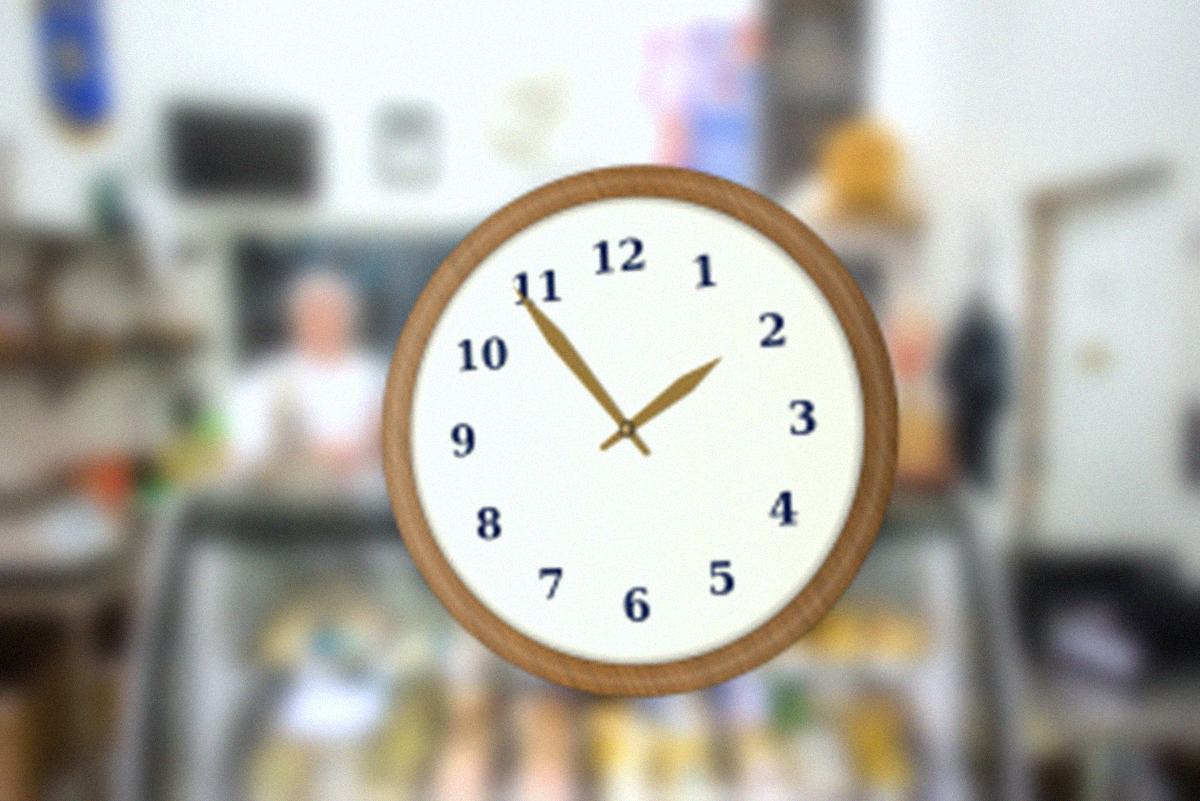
1:54
